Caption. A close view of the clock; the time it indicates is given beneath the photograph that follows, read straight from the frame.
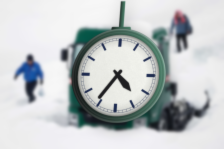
4:36
